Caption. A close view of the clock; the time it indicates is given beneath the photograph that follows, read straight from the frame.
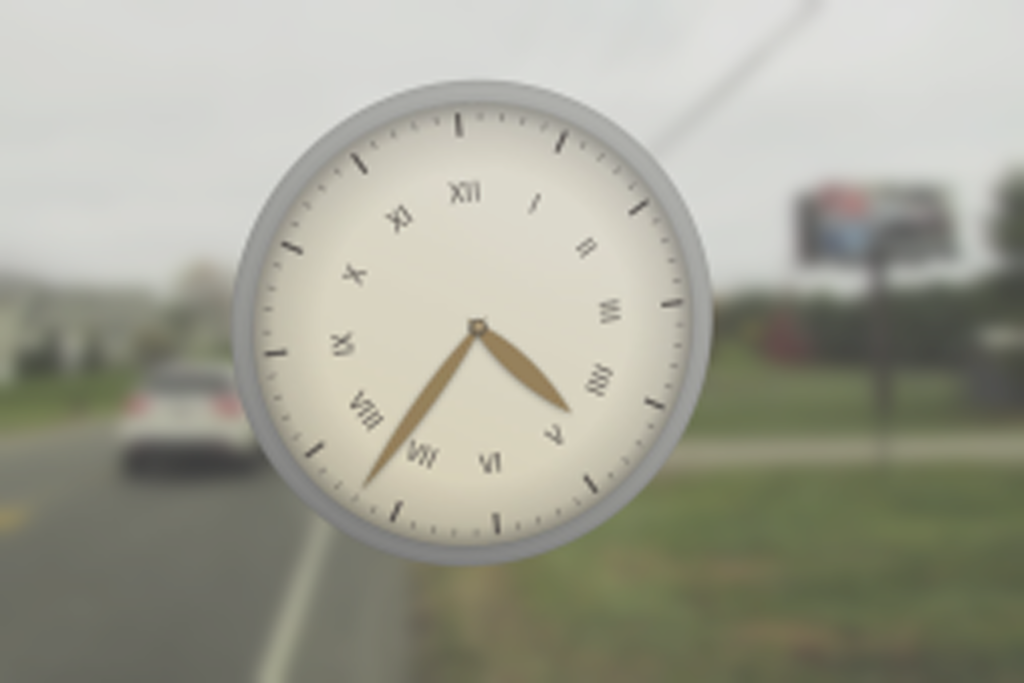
4:37
